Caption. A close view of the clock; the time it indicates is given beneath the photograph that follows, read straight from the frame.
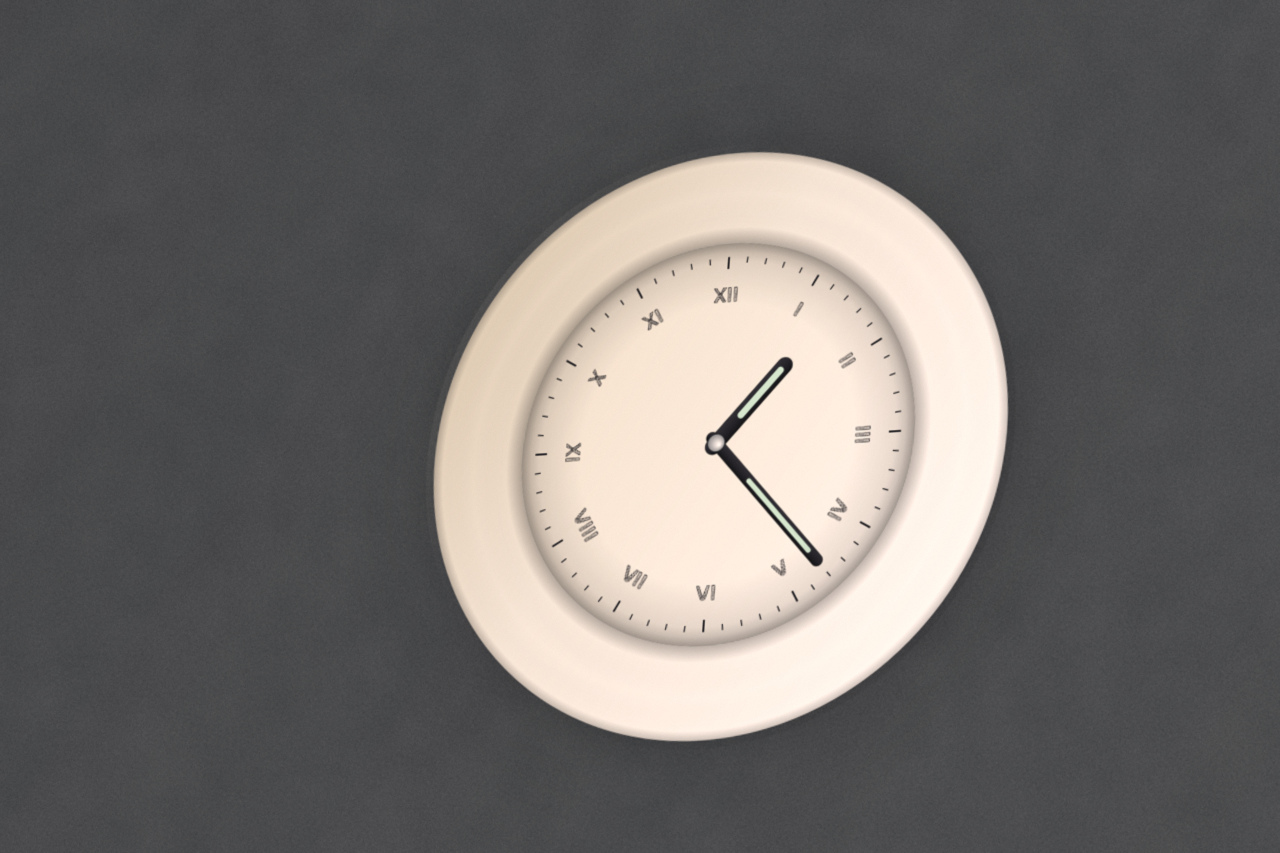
1:23
